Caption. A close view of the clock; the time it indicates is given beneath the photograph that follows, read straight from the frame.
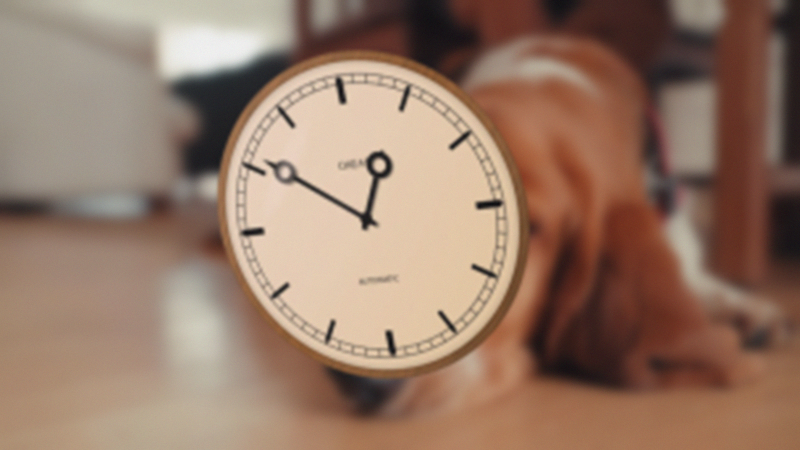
12:51
